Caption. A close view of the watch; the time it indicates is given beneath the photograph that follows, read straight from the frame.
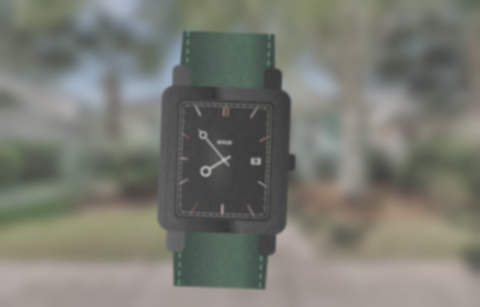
7:53
